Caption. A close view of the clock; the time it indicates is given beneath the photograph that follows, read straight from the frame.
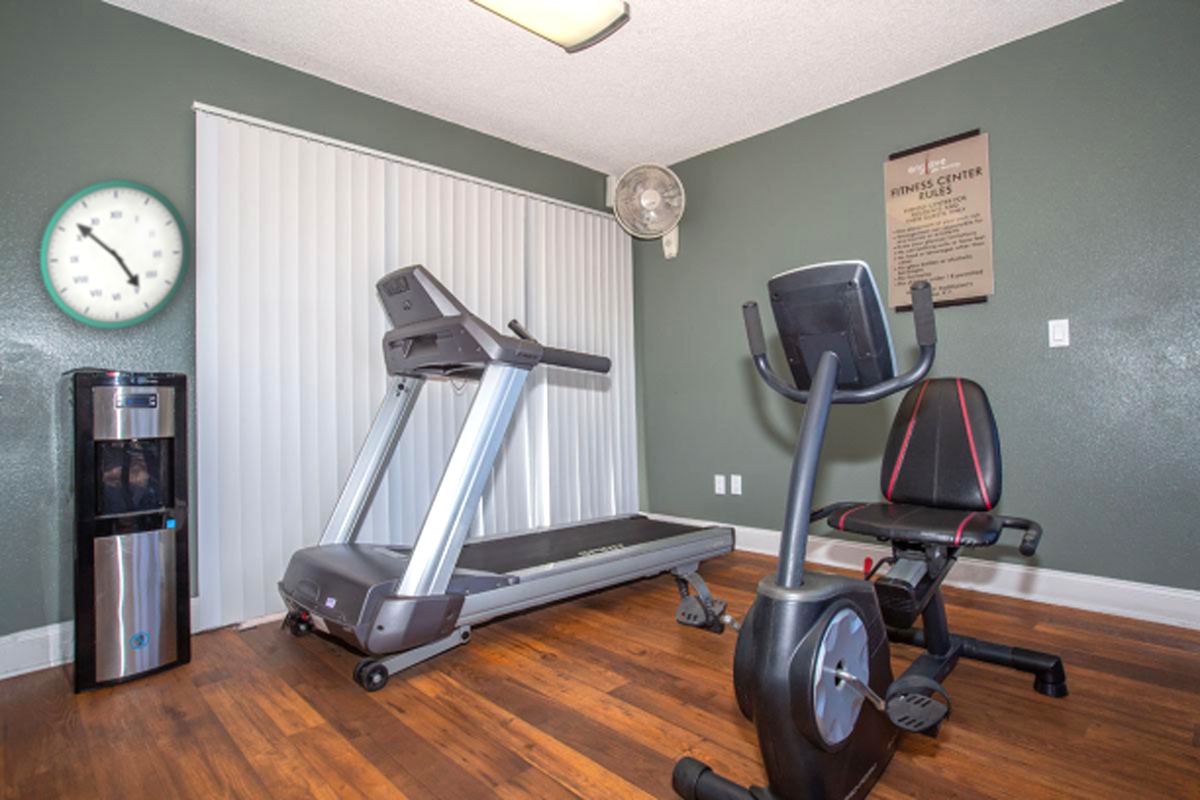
4:52
